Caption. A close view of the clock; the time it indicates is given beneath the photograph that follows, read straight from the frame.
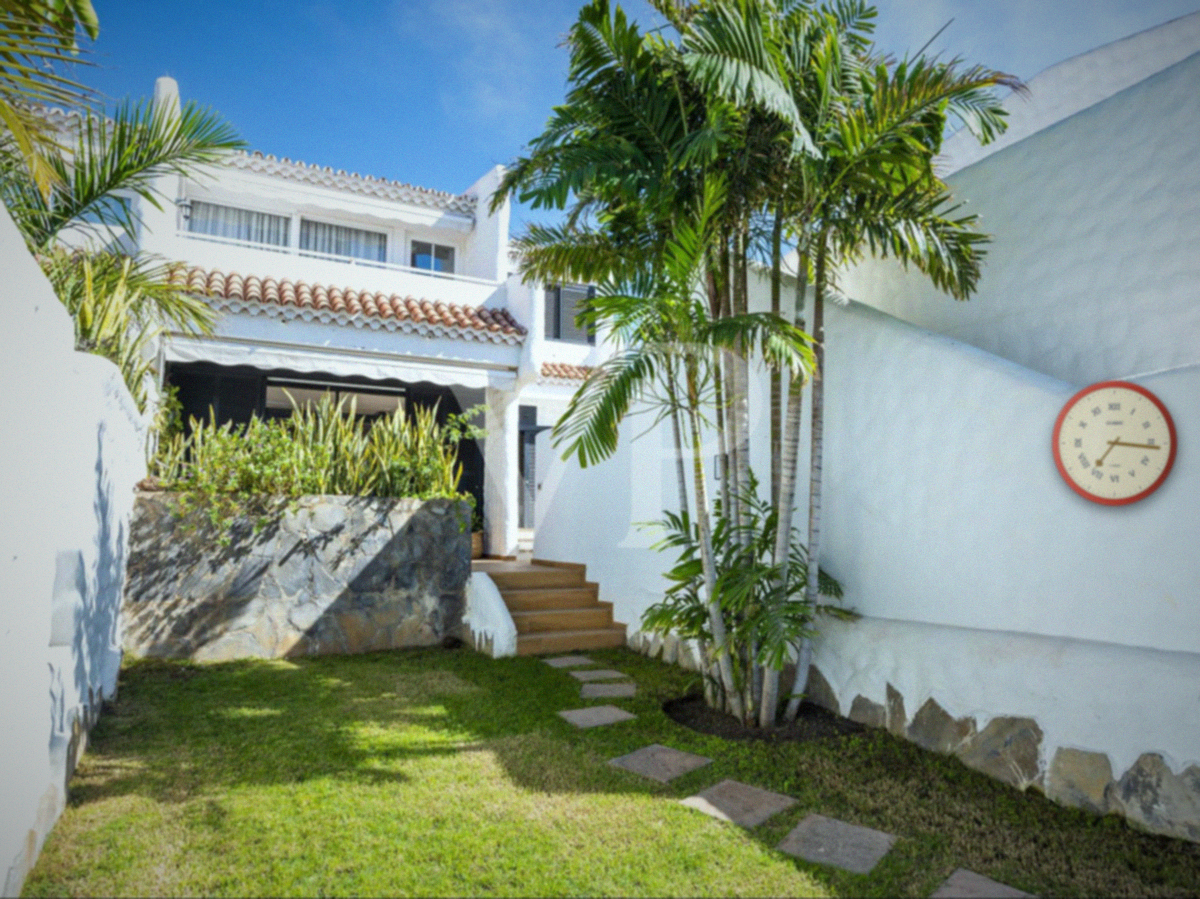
7:16
